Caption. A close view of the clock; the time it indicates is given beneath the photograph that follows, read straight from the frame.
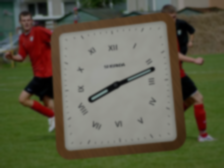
8:12
